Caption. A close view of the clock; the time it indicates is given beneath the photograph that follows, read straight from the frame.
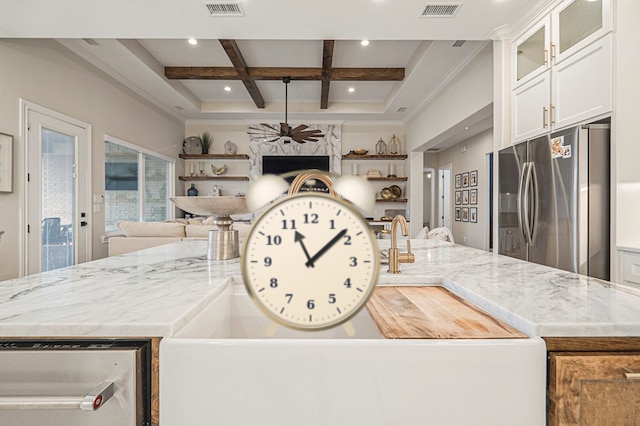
11:08
